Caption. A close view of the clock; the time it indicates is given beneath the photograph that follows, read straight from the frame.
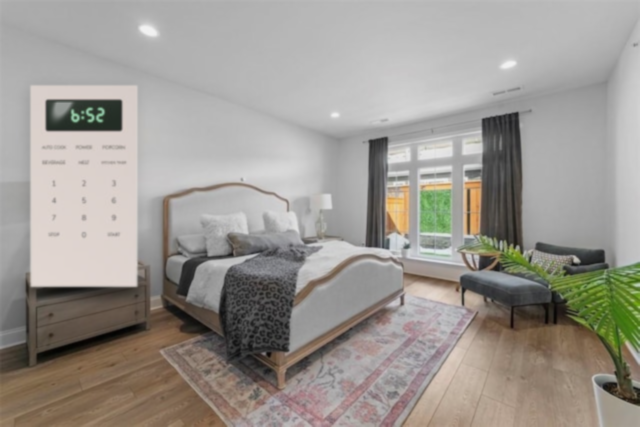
6:52
